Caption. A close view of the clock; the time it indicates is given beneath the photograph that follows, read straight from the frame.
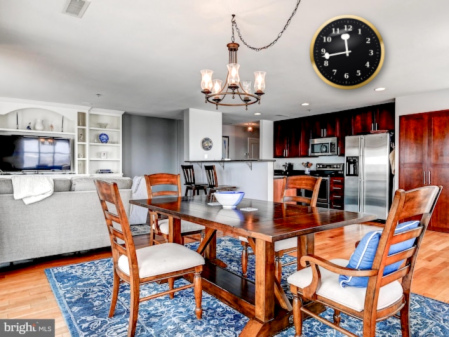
11:43
